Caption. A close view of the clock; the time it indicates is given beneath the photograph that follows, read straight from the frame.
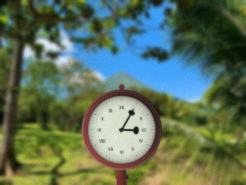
3:05
